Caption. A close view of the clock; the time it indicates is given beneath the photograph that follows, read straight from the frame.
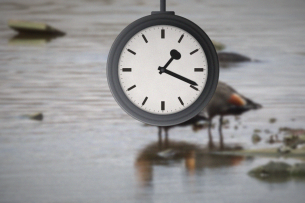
1:19
